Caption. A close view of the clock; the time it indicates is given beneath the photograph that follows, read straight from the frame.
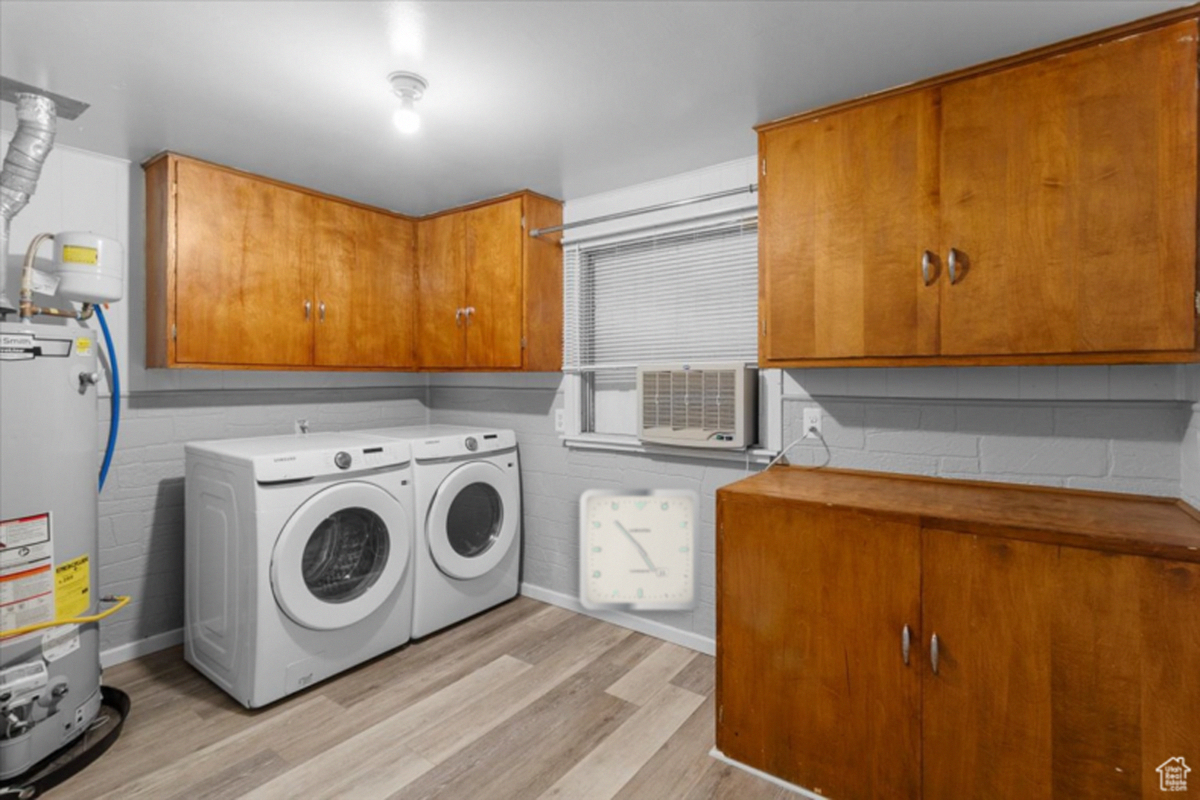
4:53
